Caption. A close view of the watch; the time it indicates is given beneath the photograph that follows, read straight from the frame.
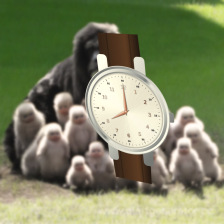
8:00
